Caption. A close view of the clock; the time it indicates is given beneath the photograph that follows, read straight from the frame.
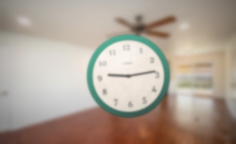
9:14
